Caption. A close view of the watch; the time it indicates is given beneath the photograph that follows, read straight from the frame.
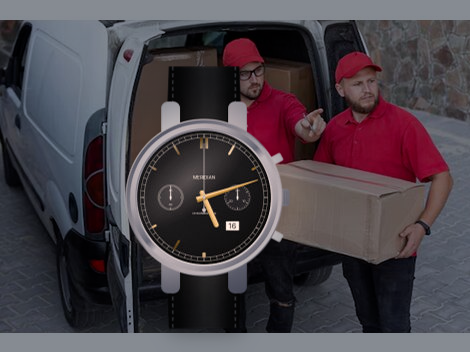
5:12
